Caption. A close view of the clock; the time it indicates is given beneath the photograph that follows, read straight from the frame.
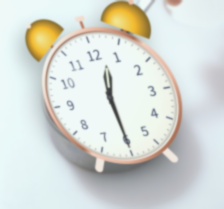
12:30
